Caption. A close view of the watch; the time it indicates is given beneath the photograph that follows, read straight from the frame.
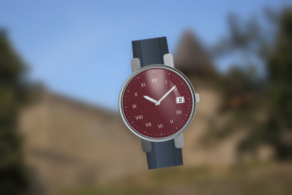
10:09
